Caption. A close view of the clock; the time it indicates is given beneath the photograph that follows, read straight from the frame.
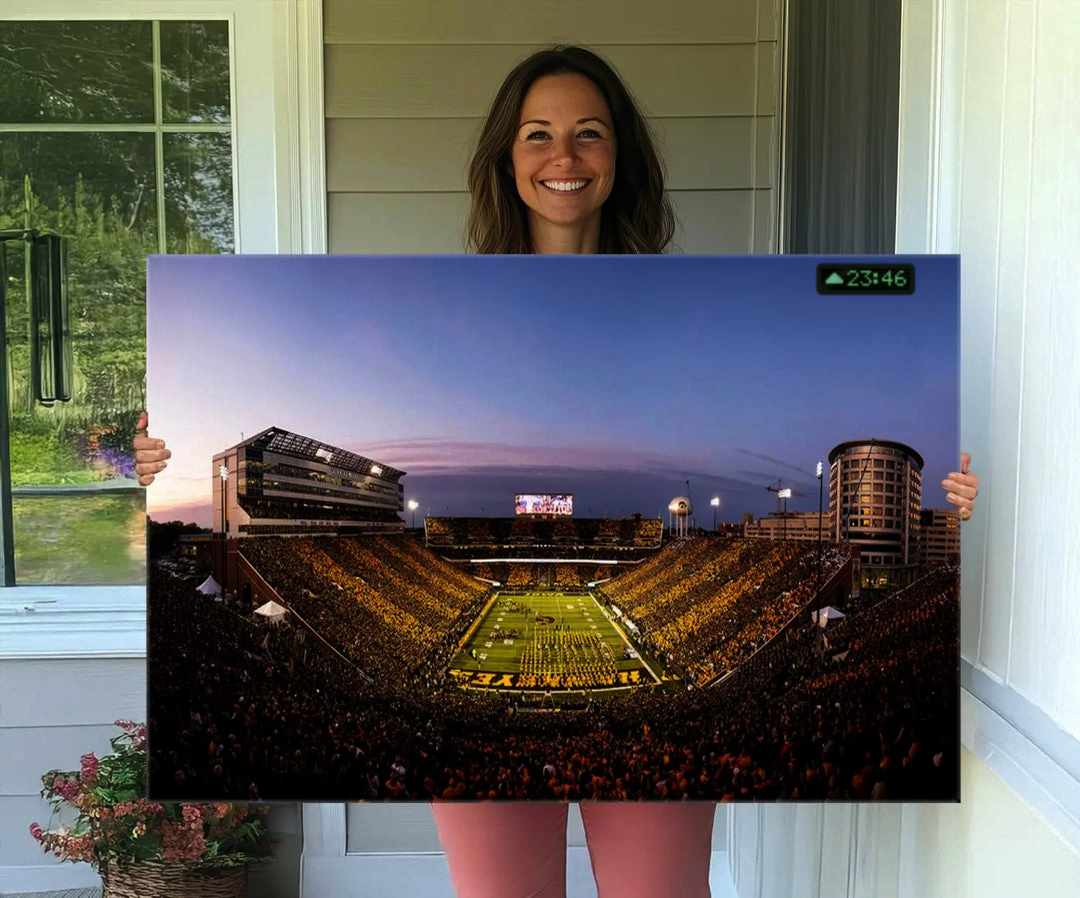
23:46
